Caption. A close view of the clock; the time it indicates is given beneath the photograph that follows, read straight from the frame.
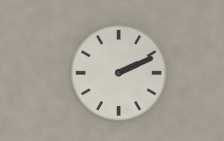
2:11
